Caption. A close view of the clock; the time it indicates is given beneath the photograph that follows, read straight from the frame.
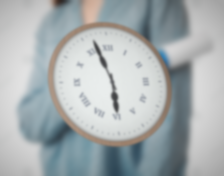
5:57
